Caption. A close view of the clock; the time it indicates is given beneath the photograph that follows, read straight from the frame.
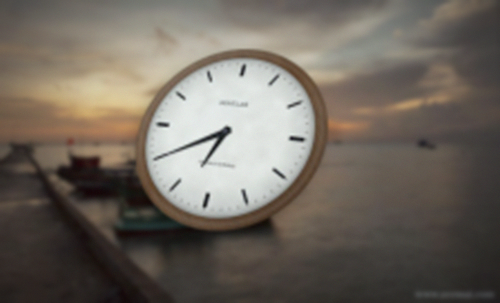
6:40
